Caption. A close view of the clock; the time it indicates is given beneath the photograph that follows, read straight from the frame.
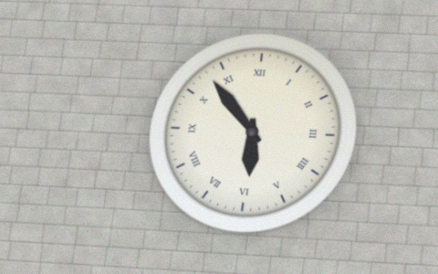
5:53
